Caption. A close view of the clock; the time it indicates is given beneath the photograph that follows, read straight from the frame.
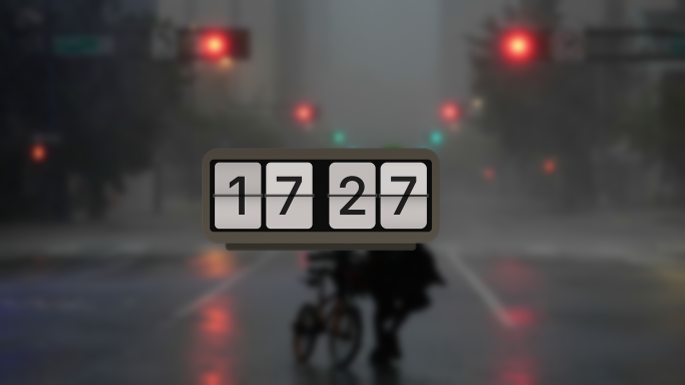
17:27
